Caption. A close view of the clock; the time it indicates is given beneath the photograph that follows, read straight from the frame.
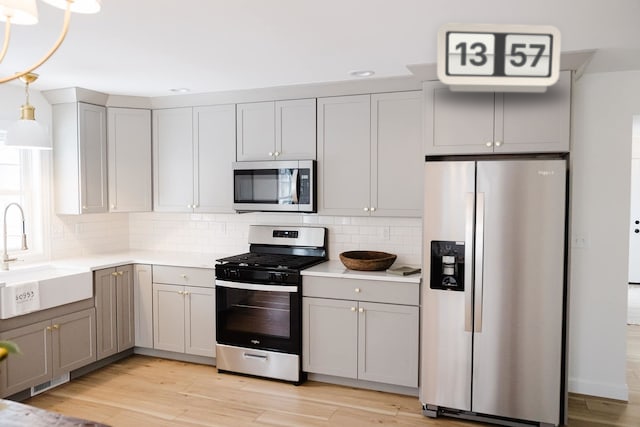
13:57
